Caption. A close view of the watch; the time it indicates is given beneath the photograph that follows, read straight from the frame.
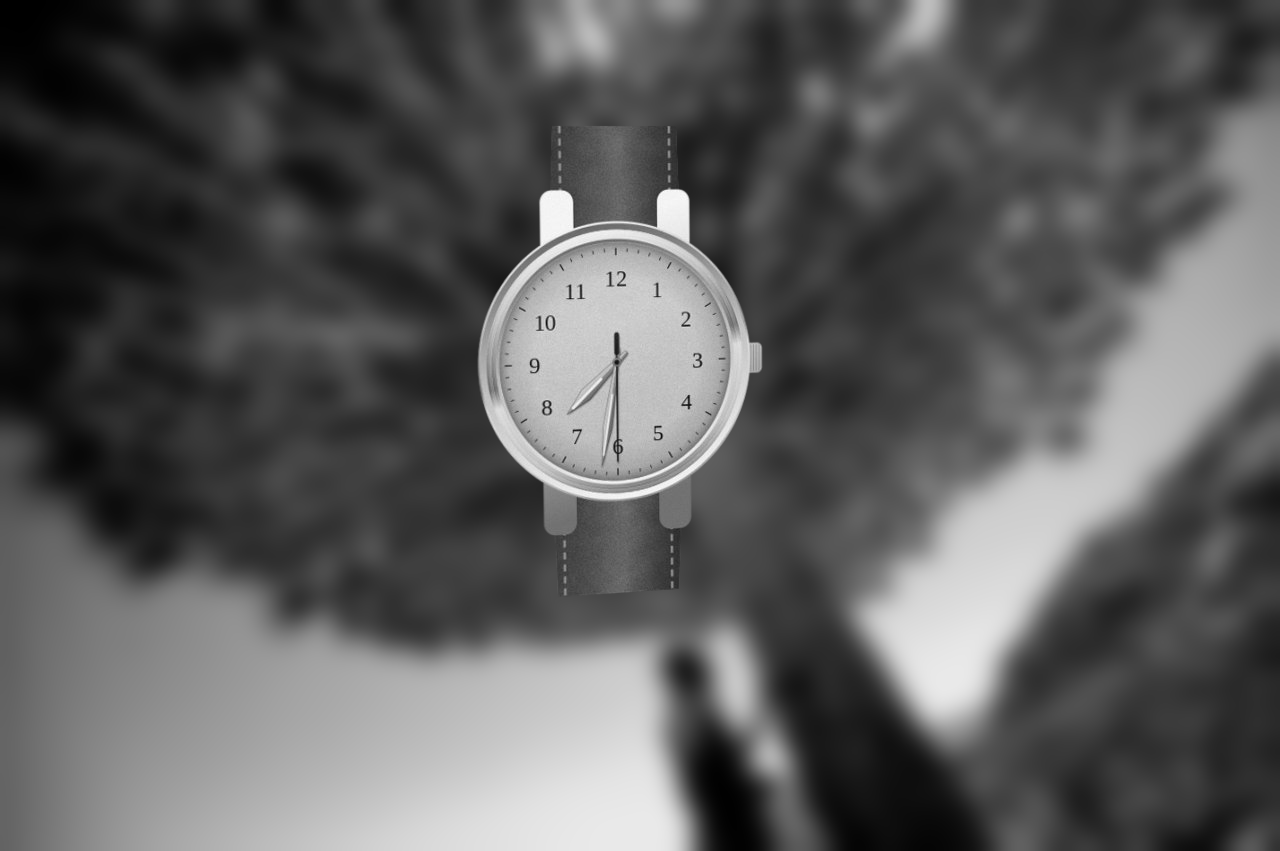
7:31:30
